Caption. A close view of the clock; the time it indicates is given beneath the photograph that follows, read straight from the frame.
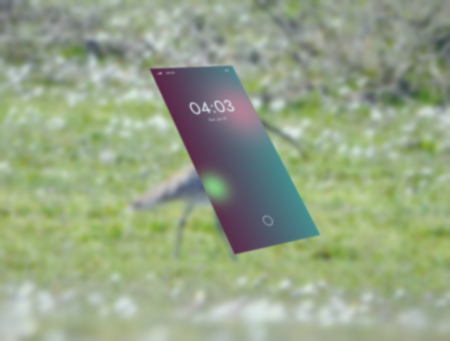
4:03
